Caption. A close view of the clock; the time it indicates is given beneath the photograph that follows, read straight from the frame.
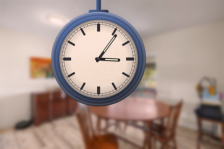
3:06
